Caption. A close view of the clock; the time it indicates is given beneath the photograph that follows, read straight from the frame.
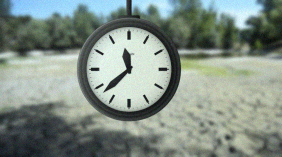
11:38
